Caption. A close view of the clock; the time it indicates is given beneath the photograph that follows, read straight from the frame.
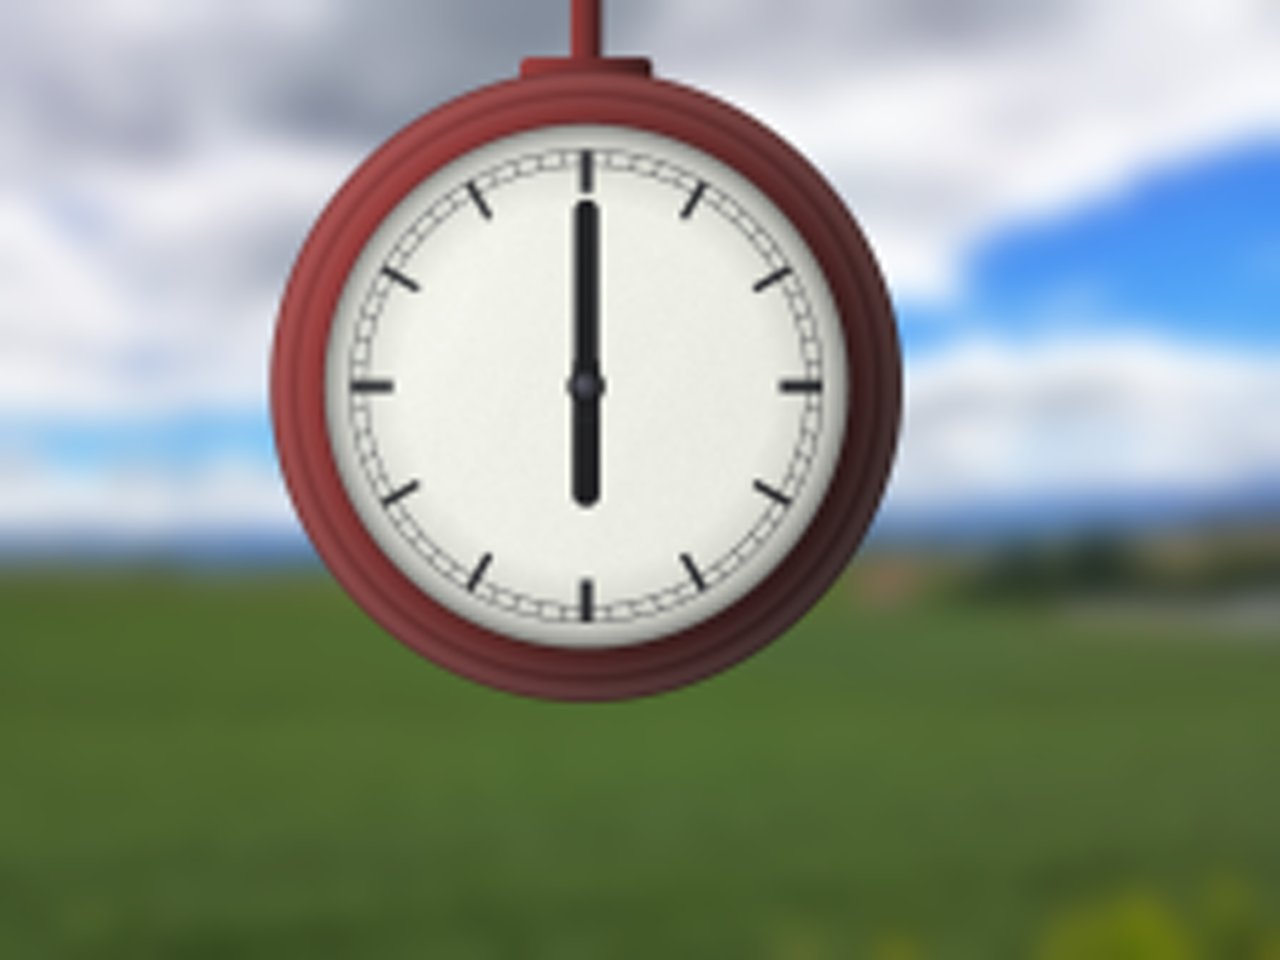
6:00
